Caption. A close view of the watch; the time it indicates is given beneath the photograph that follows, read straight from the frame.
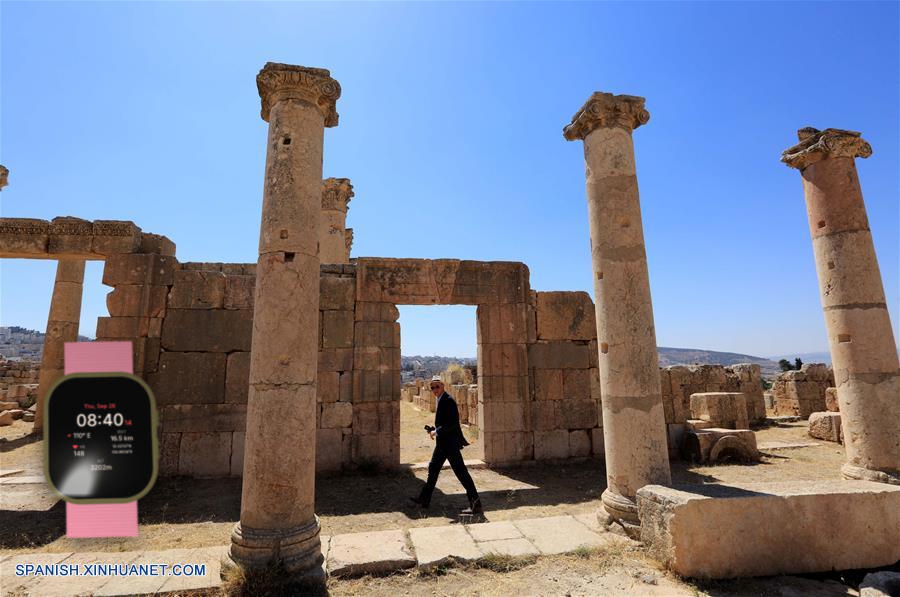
8:40
